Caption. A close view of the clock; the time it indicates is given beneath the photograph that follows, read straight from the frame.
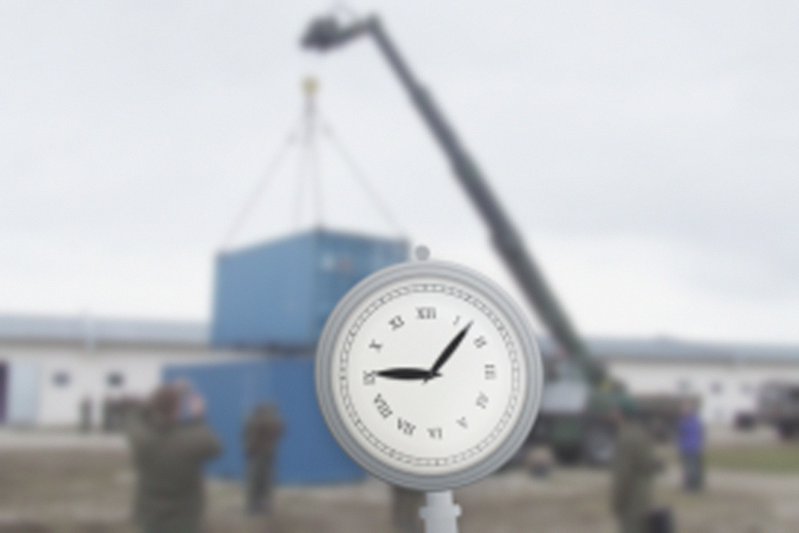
9:07
